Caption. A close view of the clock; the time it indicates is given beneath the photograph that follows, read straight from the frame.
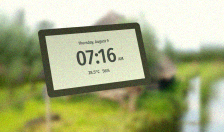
7:16
